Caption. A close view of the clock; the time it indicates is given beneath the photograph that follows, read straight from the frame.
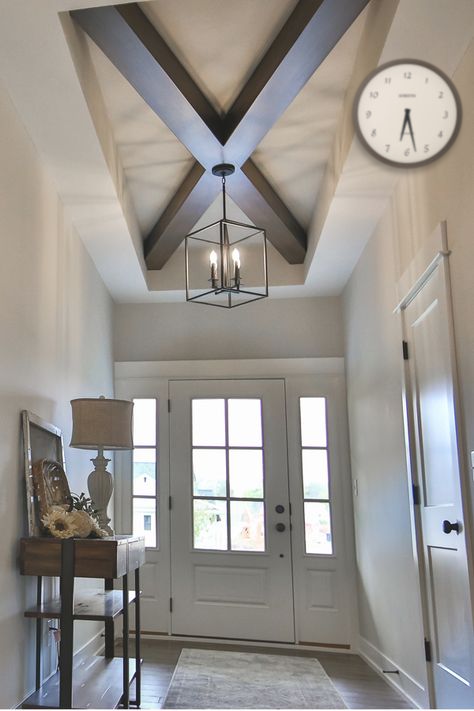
6:28
